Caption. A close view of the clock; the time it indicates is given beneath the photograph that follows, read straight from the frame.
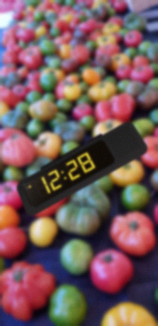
12:28
